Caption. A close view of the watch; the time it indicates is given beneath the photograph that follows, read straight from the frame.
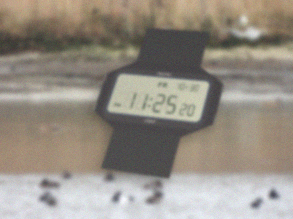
11:25:20
